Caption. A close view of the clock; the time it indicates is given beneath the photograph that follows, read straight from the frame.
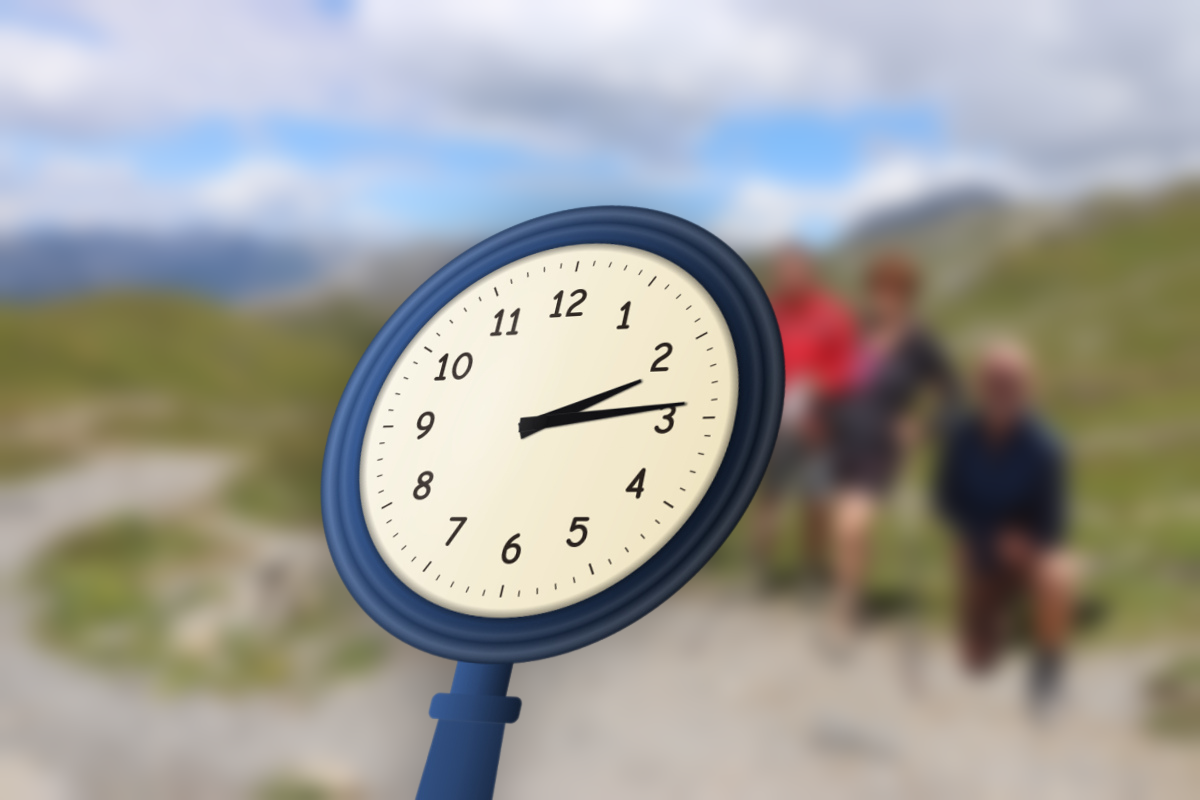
2:14
